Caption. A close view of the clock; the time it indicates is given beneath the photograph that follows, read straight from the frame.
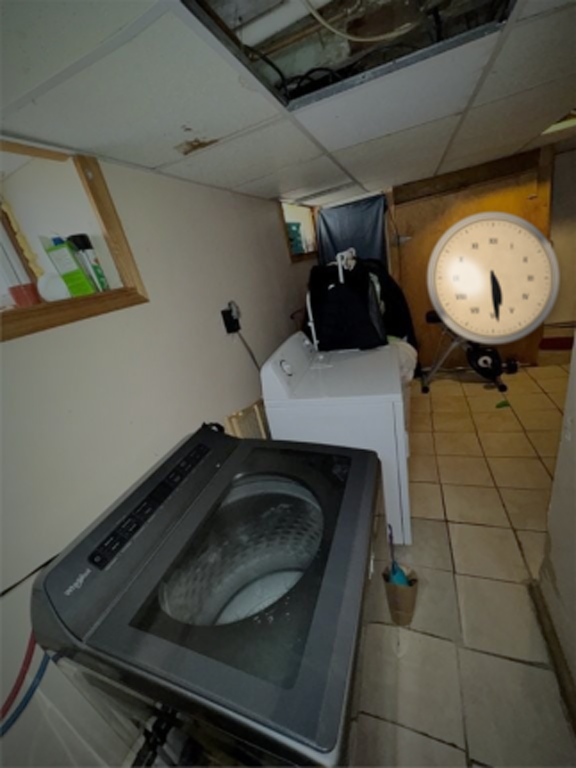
5:29
